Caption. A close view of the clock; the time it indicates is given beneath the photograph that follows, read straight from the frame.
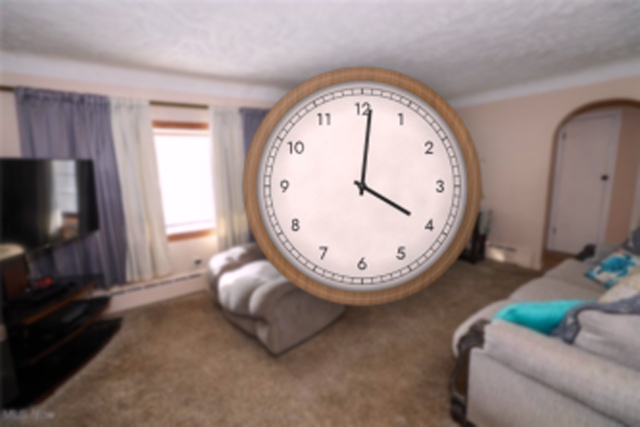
4:01
